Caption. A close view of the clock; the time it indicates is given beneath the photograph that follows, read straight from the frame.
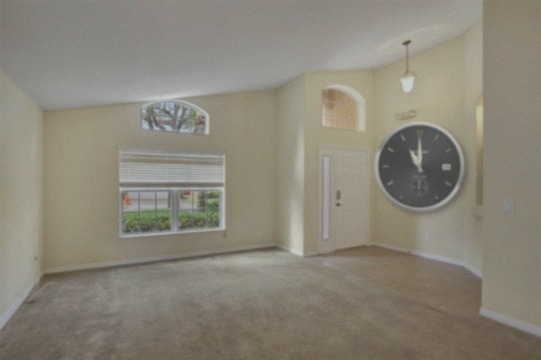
11:00
